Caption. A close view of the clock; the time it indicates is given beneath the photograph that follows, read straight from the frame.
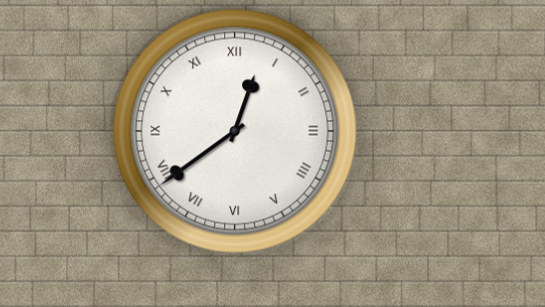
12:39
